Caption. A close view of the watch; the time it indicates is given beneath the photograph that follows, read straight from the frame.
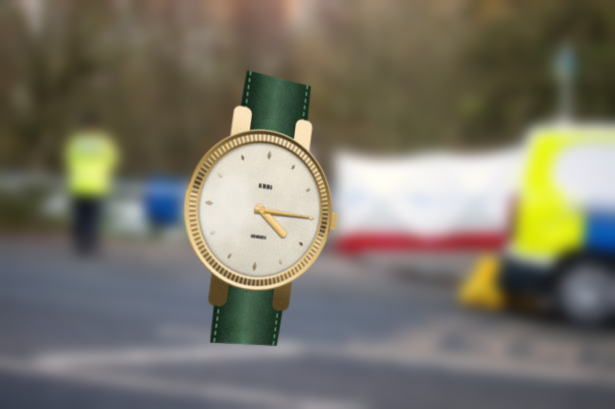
4:15
